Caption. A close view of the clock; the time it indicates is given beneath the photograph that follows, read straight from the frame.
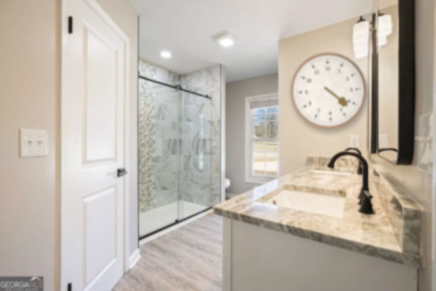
4:22
